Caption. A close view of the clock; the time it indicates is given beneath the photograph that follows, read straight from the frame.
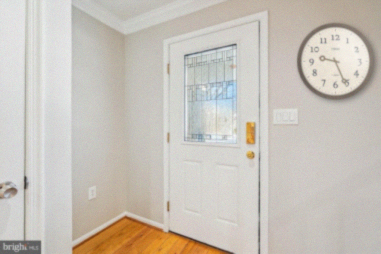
9:26
